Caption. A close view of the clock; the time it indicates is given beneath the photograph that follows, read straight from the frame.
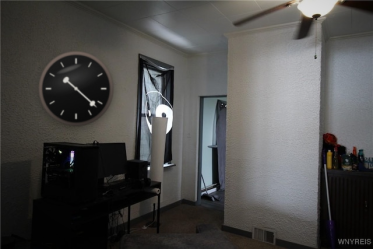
10:22
